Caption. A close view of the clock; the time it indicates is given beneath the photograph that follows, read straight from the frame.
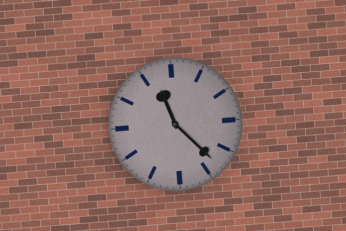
11:23
